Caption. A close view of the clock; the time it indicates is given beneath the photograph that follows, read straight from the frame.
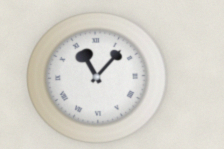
11:07
